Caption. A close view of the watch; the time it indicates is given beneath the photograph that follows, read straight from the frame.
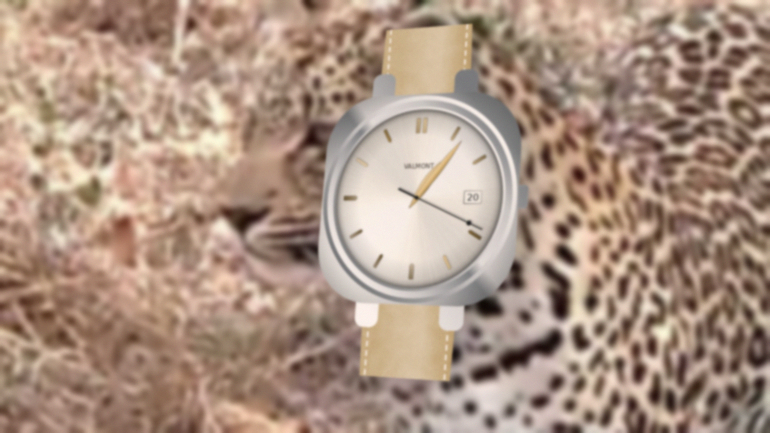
1:06:19
